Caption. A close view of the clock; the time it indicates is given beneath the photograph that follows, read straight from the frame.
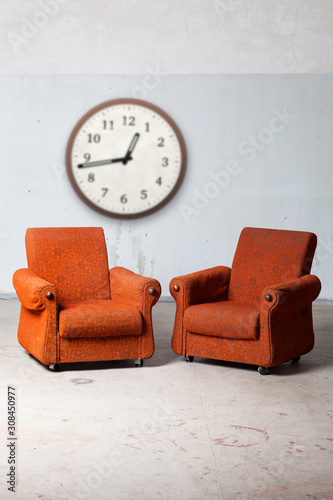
12:43
